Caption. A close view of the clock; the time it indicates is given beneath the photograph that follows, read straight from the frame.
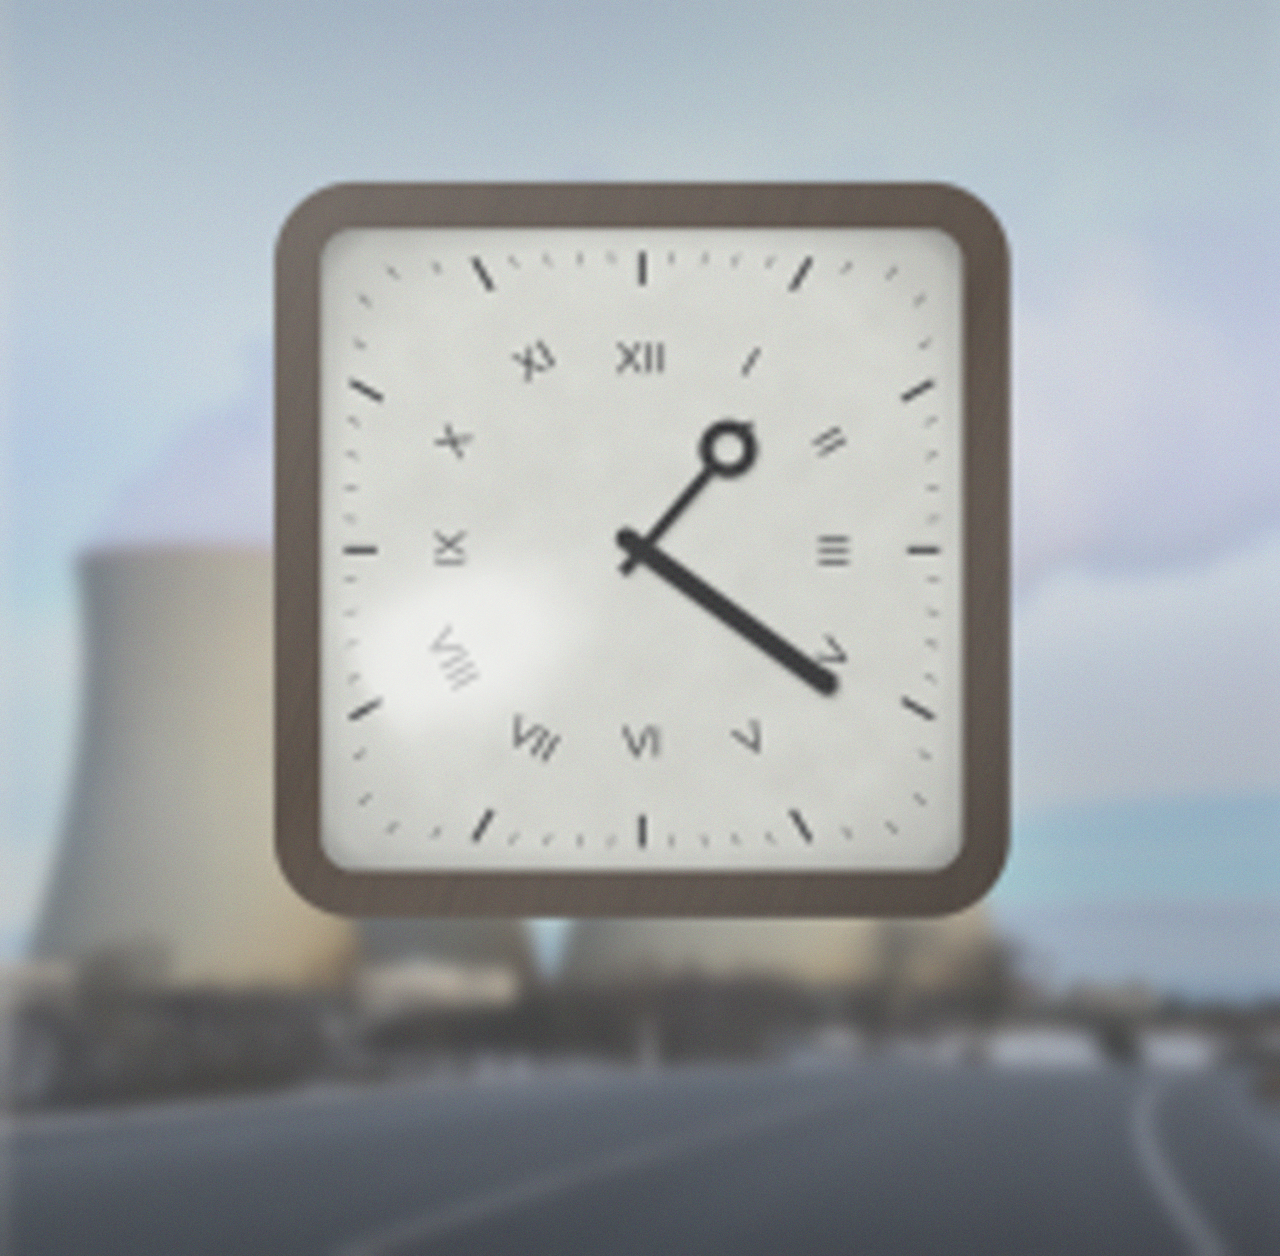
1:21
